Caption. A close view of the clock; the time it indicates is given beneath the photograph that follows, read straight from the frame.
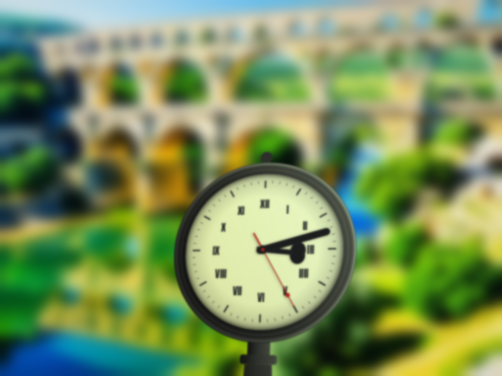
3:12:25
